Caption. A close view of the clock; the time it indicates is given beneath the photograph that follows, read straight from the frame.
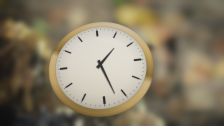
1:27
